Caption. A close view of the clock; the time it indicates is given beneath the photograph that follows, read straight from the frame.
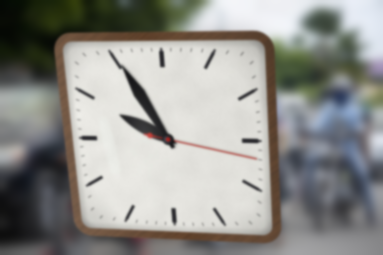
9:55:17
